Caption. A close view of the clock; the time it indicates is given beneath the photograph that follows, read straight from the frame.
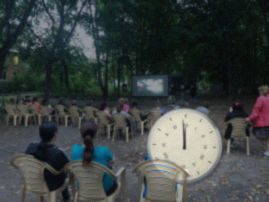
11:59
